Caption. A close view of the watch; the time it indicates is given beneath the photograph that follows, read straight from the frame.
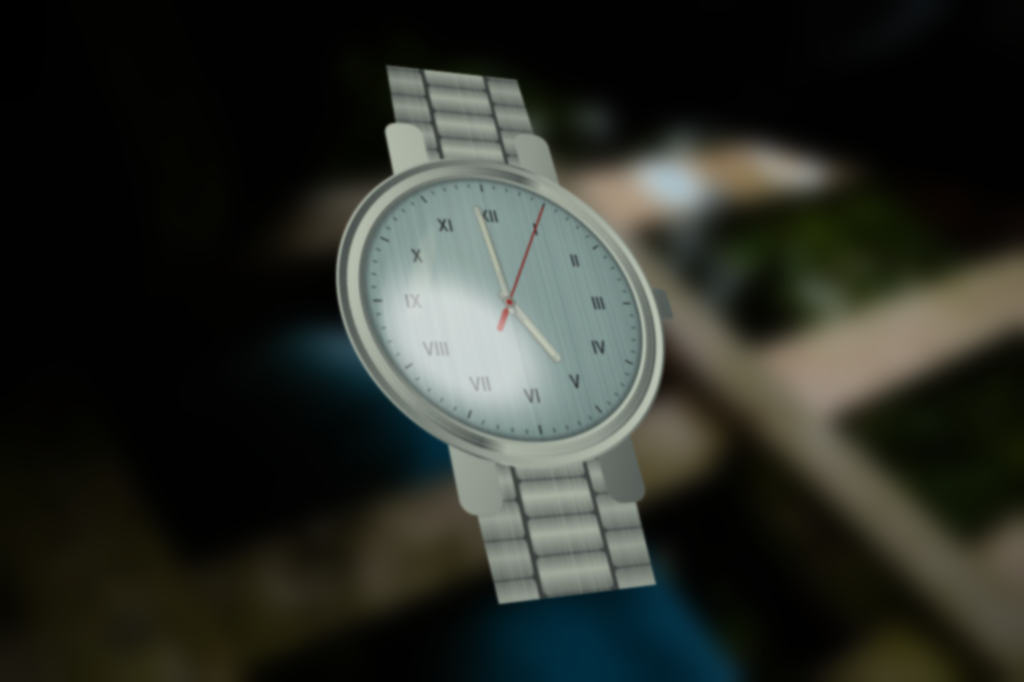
4:59:05
